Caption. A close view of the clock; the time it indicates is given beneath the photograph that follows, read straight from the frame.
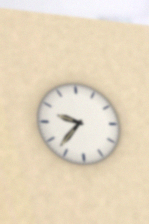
9:37
